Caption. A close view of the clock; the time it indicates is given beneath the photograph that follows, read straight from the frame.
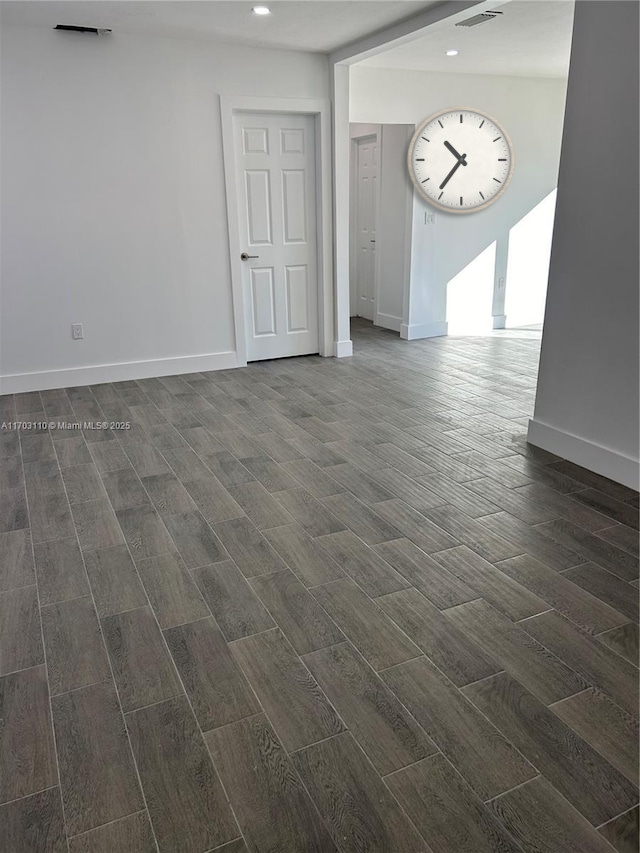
10:36
